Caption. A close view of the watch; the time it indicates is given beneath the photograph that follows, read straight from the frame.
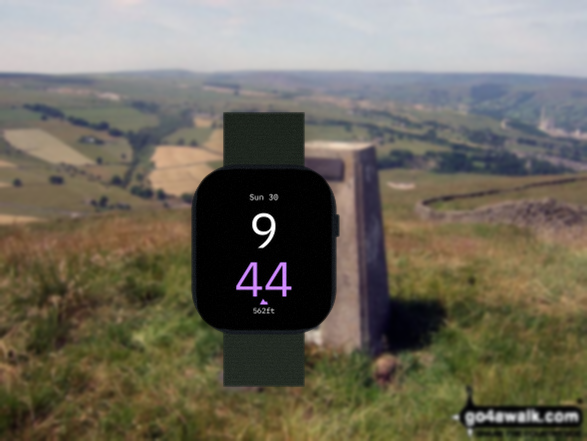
9:44
